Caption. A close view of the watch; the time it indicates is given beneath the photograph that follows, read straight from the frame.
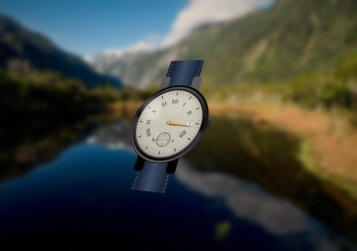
3:16
